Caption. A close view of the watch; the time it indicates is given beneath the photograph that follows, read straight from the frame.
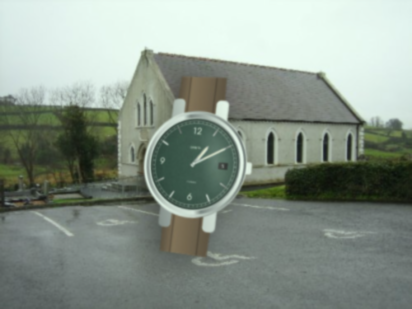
1:10
